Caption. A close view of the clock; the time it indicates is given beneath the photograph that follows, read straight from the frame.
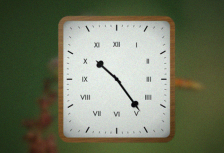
10:24
